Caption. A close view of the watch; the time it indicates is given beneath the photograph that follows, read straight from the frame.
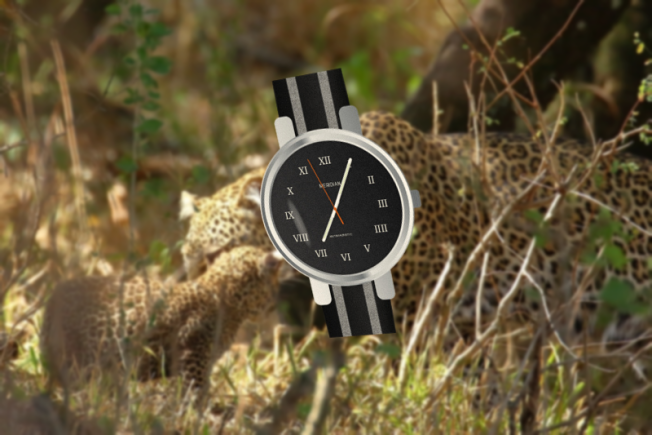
7:04:57
